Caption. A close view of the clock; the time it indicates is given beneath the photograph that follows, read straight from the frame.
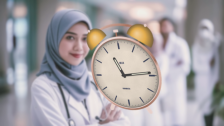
11:14
